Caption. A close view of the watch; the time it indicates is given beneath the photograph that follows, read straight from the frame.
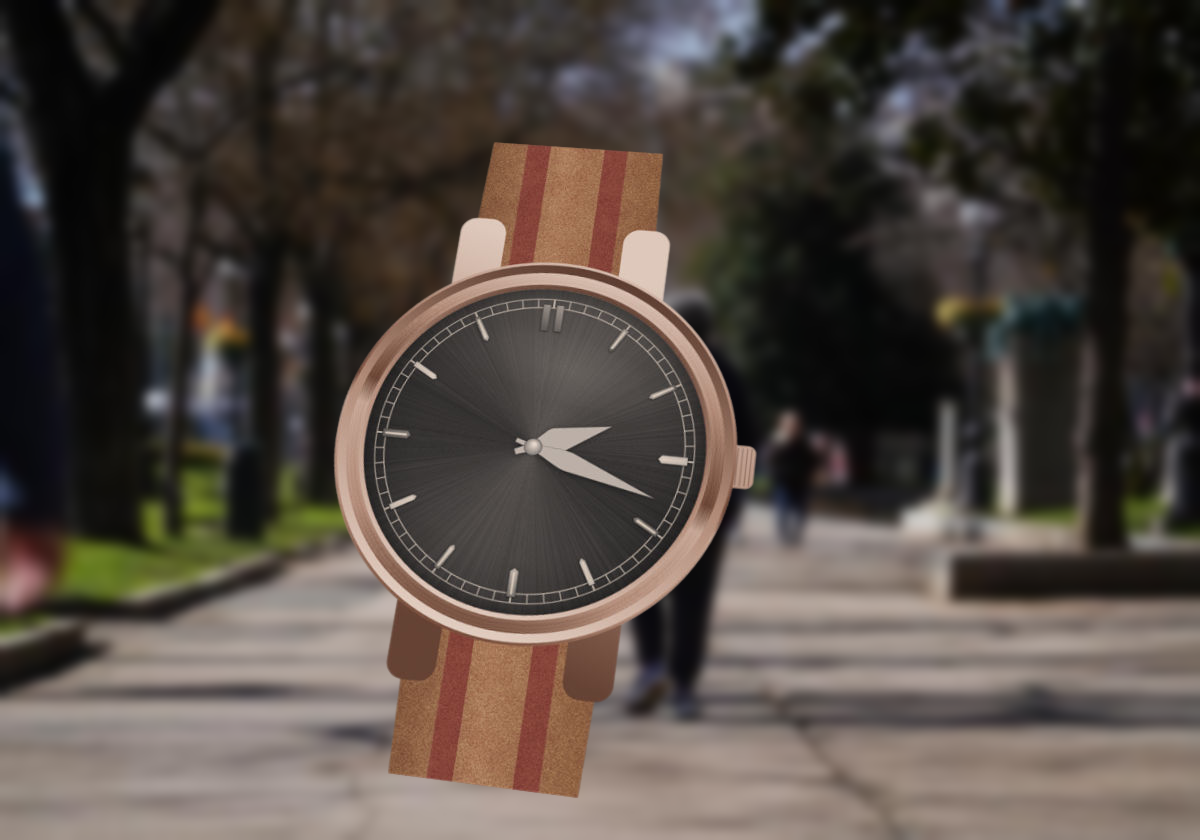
2:18
